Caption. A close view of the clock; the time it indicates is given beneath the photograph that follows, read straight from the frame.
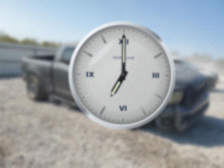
7:00
